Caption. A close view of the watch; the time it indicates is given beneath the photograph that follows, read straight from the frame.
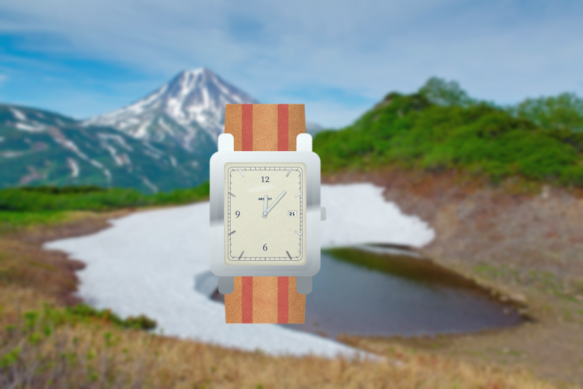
12:07
